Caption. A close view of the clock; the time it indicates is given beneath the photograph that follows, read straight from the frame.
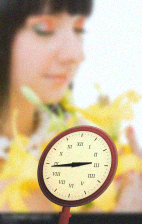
2:44
